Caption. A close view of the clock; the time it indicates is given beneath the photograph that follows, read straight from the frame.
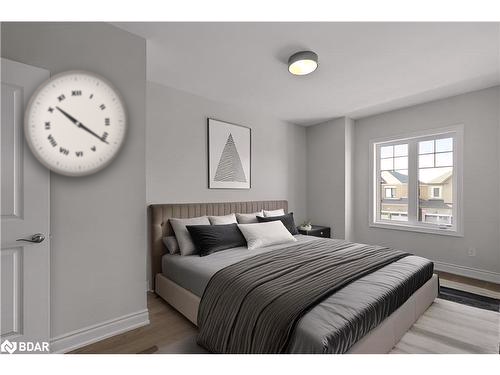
10:21
